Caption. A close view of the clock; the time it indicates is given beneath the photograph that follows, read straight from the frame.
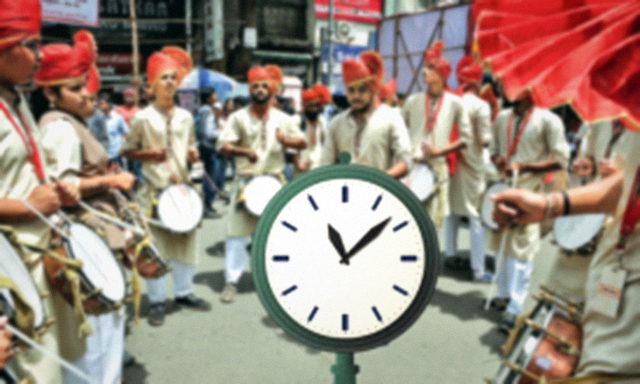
11:08
